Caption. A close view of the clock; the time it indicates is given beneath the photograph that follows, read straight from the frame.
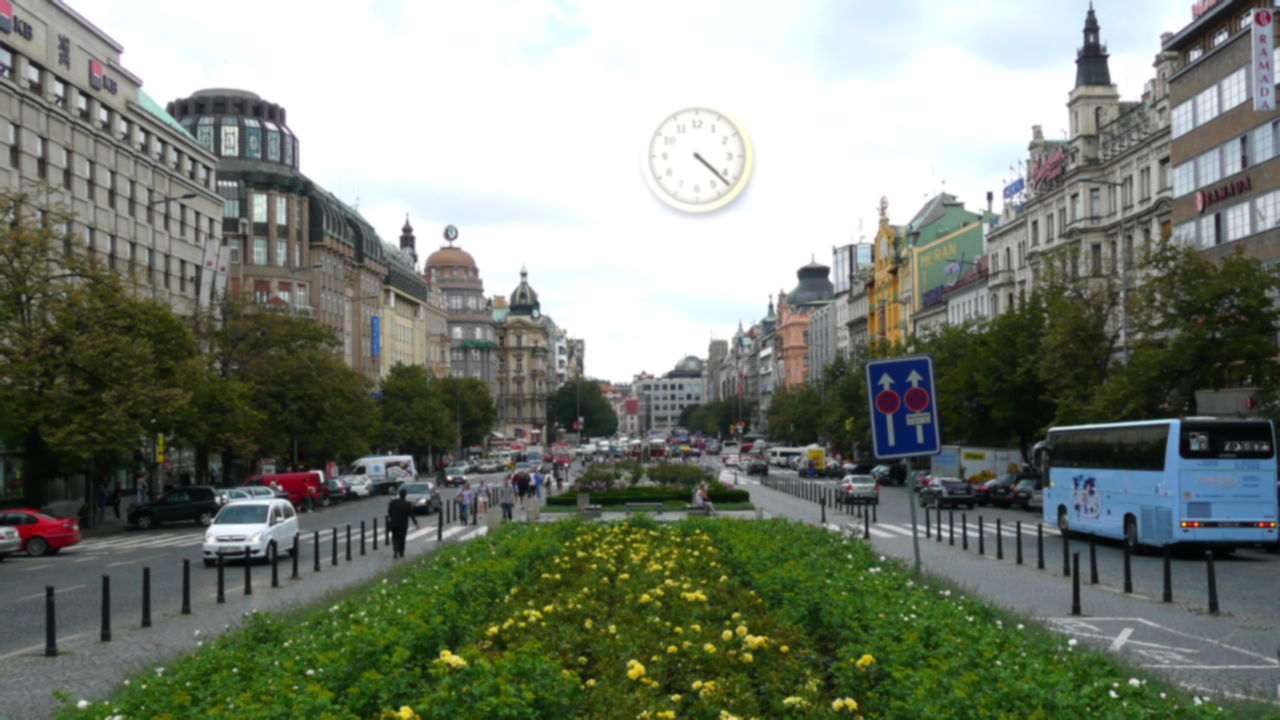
4:22
